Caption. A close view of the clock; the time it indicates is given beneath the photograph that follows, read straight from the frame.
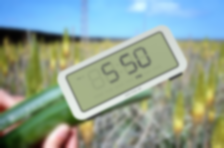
5:50
